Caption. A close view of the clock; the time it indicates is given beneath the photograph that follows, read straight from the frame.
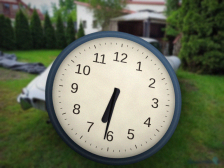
6:31
